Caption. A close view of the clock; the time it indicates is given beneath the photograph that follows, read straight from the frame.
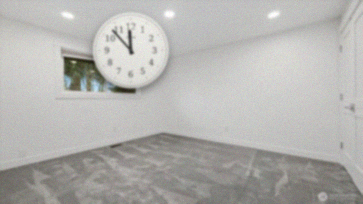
11:53
